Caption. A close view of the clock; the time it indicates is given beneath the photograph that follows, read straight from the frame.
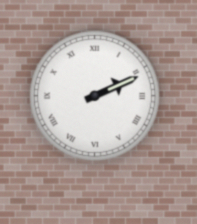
2:11
